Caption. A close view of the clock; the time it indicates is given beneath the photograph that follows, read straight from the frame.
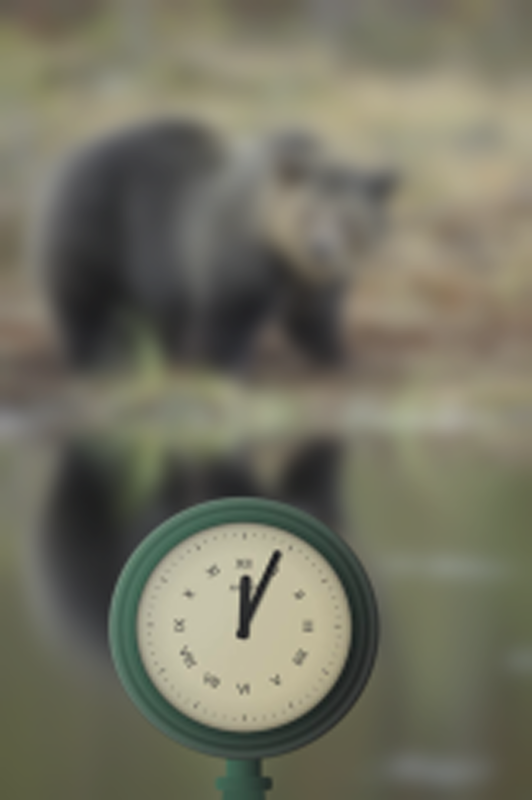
12:04
